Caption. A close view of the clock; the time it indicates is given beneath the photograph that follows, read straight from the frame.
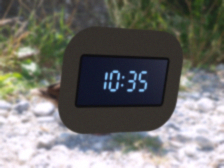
10:35
